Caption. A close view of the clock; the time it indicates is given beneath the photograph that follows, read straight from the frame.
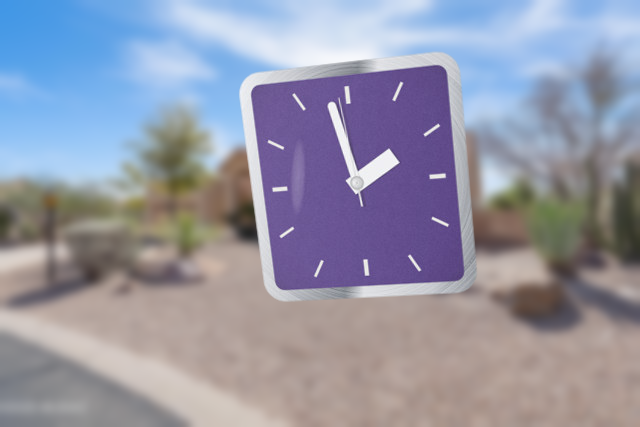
1:57:59
